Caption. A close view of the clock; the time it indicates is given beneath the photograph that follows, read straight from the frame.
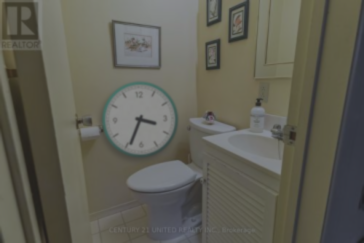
3:34
